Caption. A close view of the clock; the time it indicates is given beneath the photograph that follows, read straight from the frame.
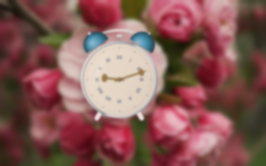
9:12
